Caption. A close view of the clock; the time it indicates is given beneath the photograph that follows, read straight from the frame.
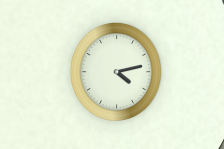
4:13
